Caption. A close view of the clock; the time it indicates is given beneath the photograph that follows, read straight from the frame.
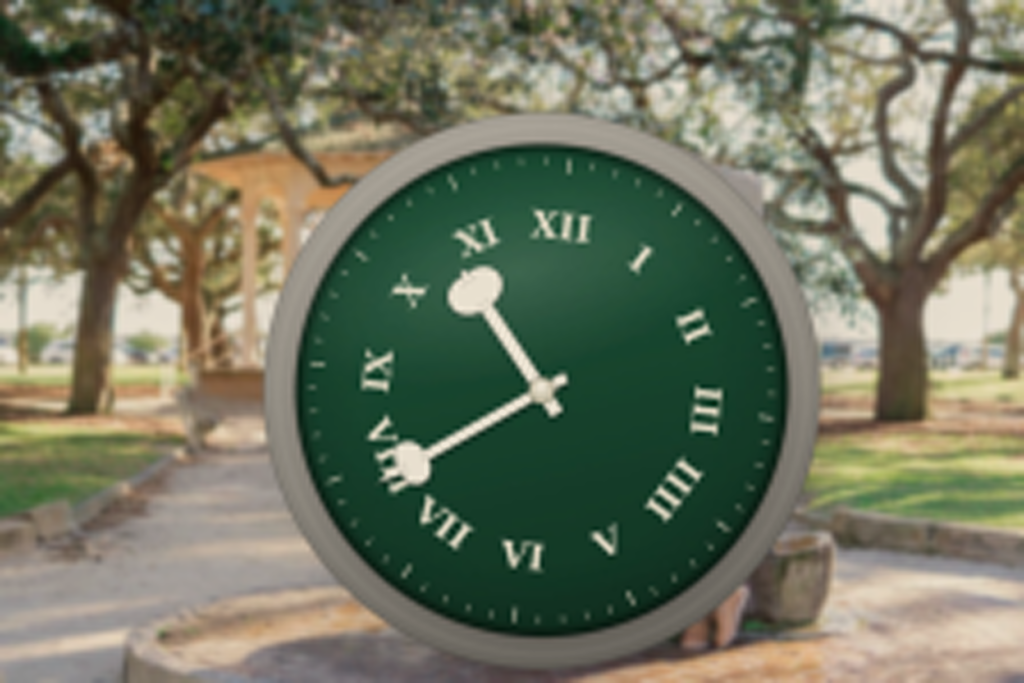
10:39
